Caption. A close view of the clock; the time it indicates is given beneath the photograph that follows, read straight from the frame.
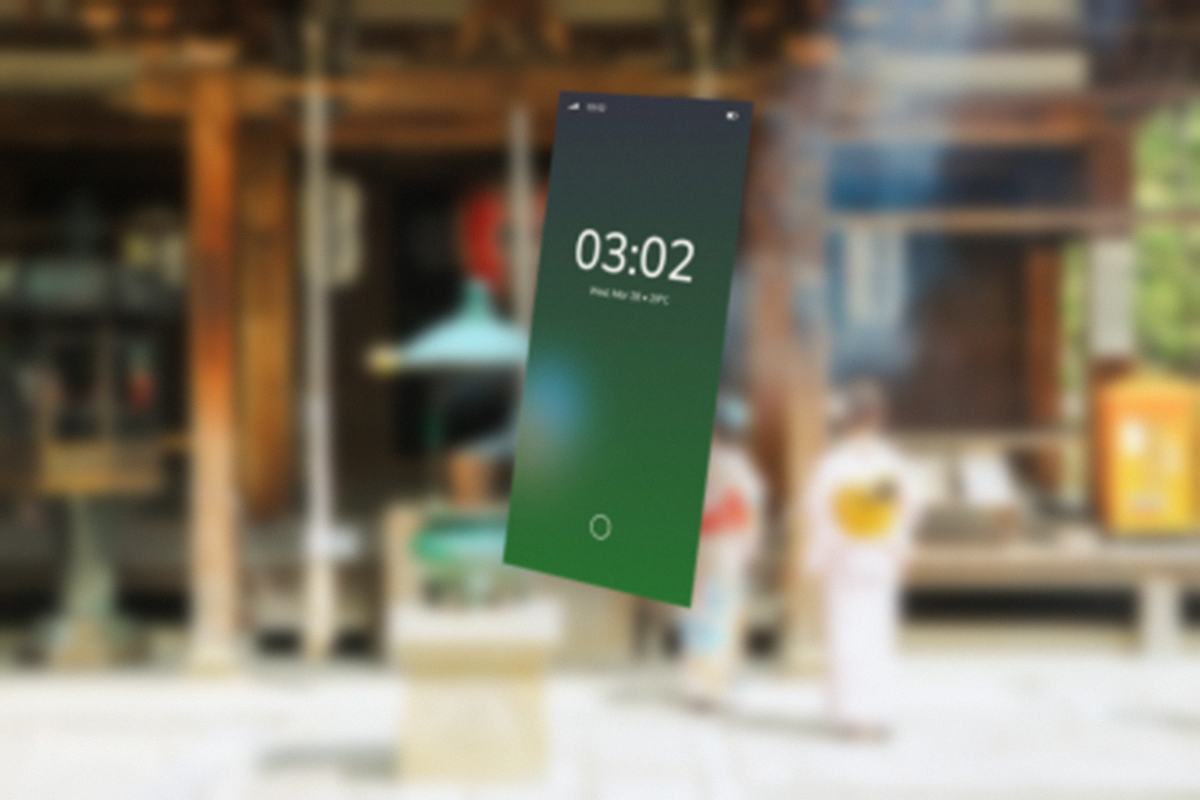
3:02
